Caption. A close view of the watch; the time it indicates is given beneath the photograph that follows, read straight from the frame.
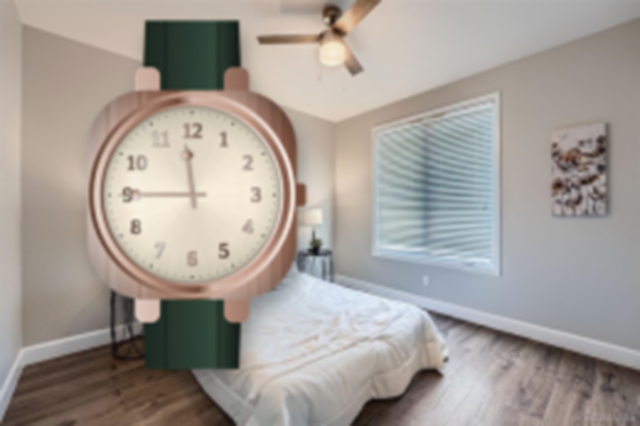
11:45
